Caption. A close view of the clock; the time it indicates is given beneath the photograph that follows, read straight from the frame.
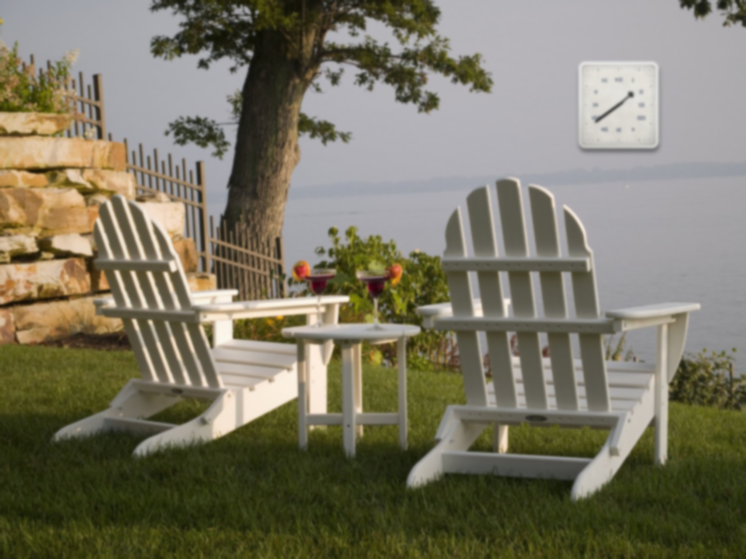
1:39
